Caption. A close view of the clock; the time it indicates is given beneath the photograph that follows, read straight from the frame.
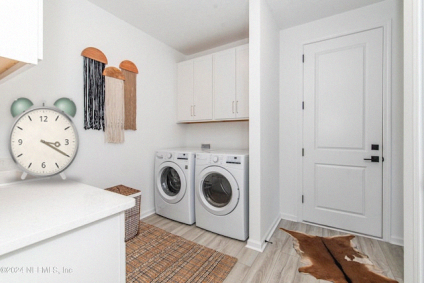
3:20
